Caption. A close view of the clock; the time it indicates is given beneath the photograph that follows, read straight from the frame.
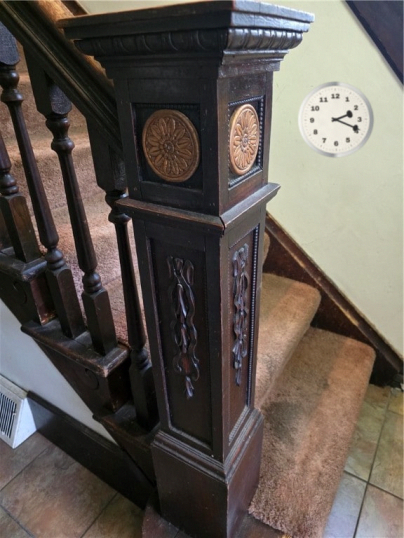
2:19
